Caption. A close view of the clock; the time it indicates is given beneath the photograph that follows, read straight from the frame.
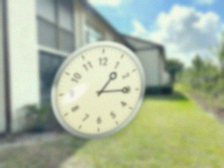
1:15
